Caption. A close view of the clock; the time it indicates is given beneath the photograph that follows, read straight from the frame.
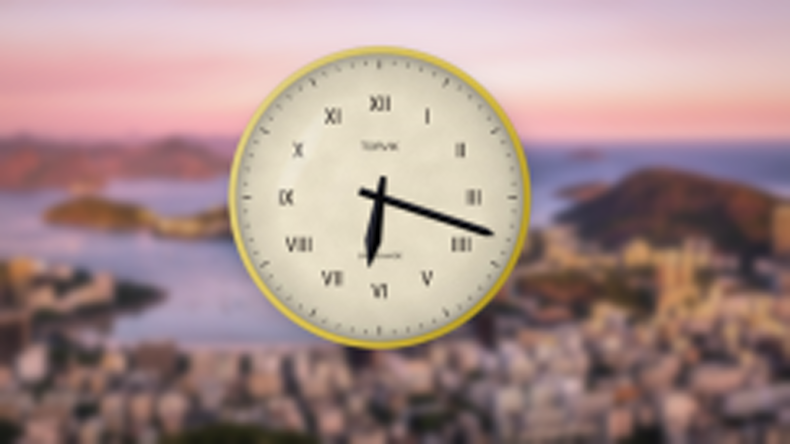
6:18
